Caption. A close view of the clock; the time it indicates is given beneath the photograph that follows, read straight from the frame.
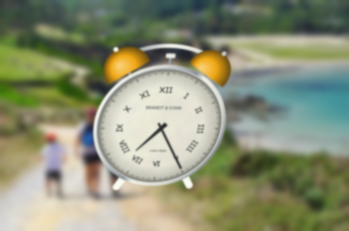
7:25
